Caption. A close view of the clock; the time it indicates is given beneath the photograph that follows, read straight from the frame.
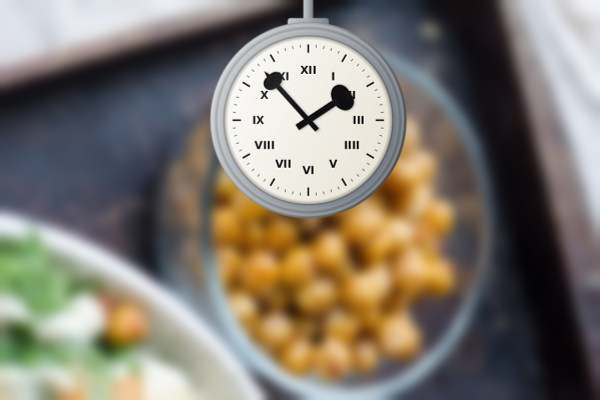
1:53
